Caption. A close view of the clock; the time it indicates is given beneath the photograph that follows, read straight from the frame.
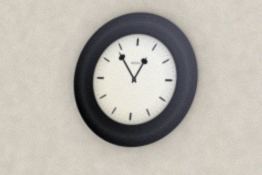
12:54
